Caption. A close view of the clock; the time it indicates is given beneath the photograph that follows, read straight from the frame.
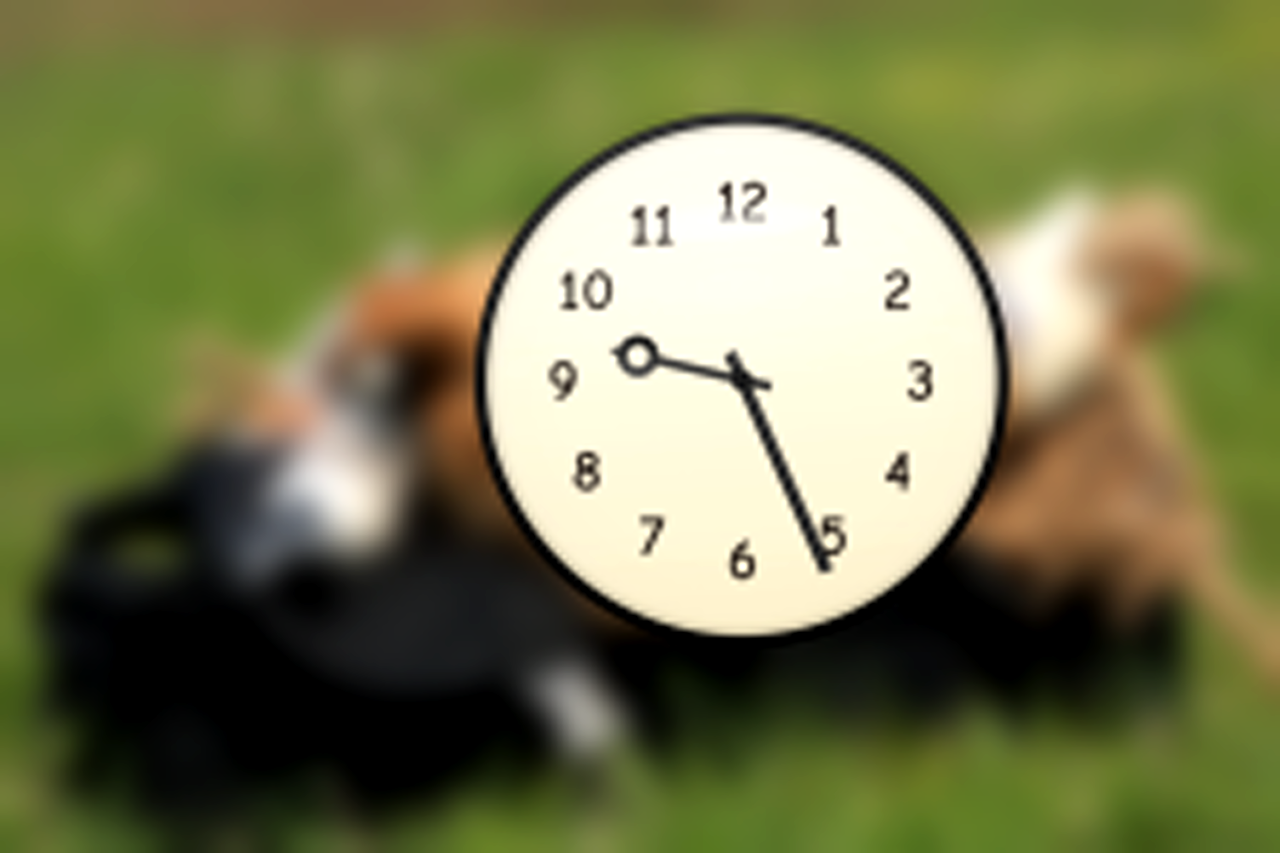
9:26
